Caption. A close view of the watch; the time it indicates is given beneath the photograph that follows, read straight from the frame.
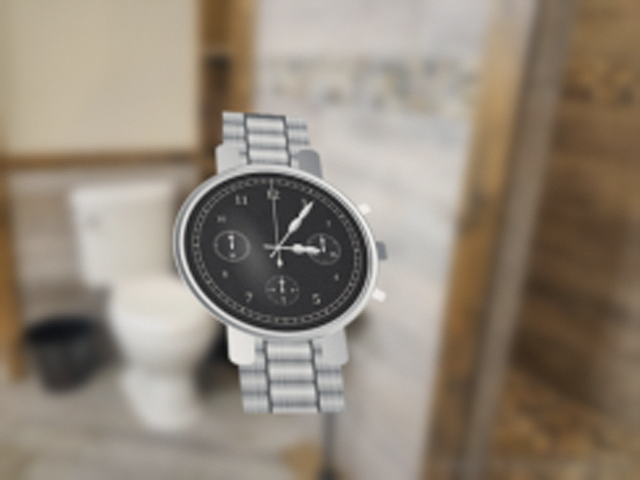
3:06
